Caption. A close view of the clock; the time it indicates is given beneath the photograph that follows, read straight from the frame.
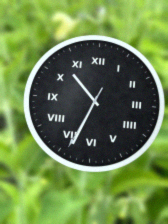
10:33:34
